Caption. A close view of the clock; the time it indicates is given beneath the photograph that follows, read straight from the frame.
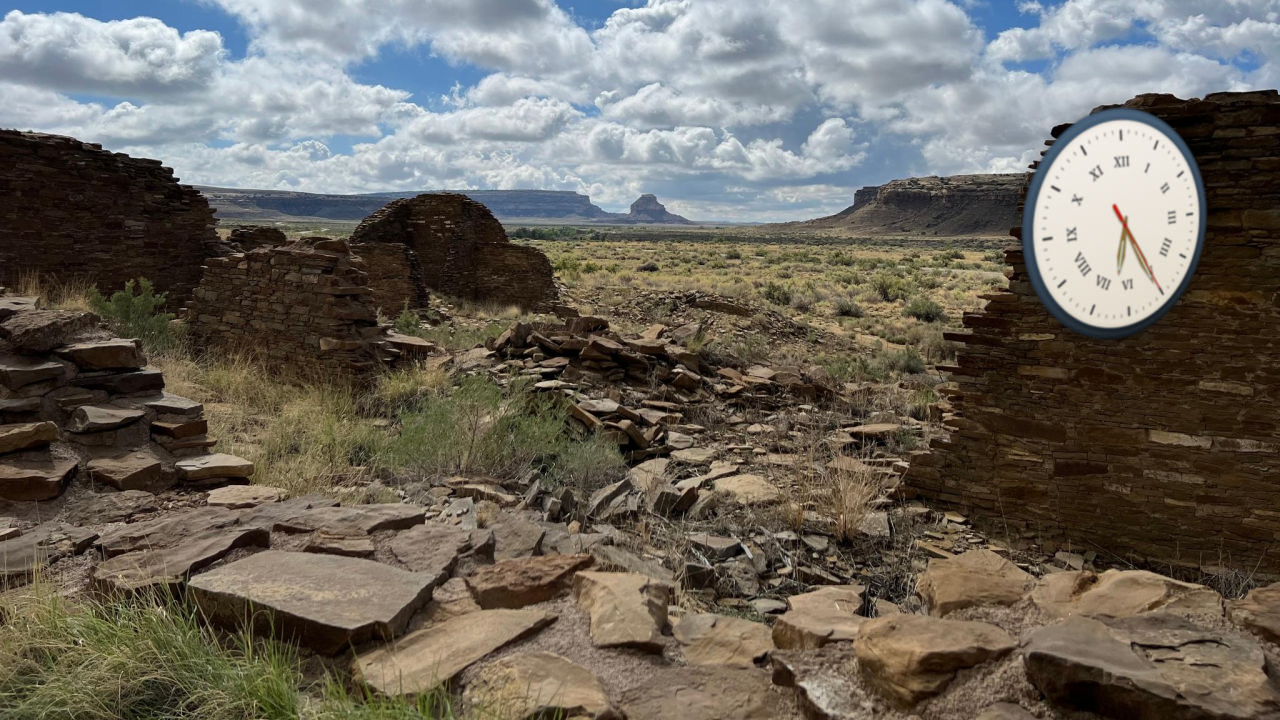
6:25:25
